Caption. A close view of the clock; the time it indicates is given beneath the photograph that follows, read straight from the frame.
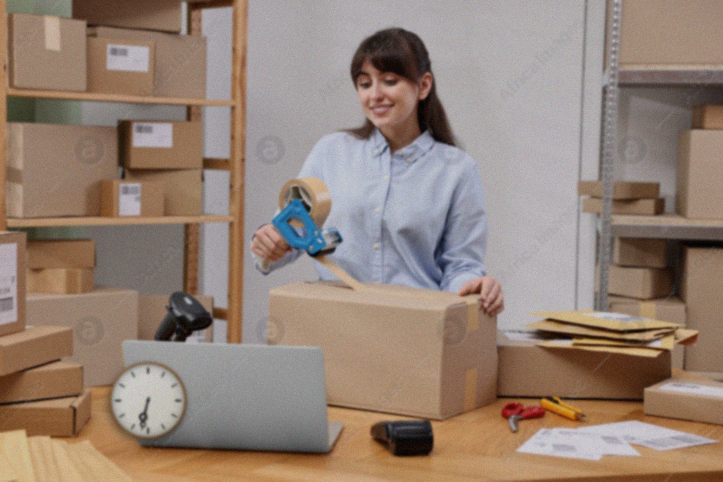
6:32
